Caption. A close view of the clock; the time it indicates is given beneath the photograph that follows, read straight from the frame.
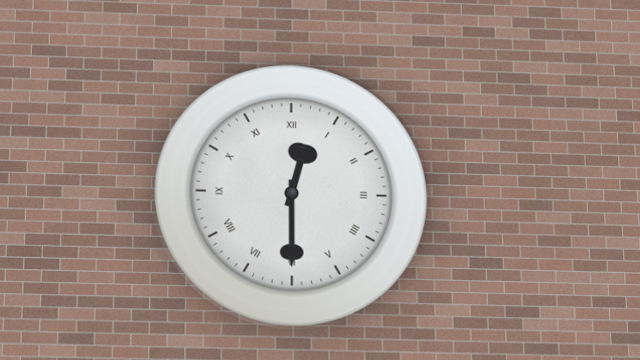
12:30
